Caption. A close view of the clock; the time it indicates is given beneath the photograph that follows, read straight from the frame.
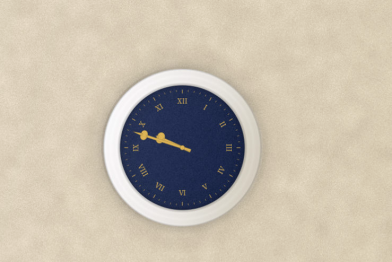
9:48
